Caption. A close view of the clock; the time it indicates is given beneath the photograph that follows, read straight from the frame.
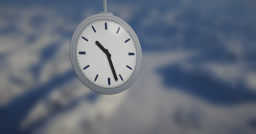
10:27
